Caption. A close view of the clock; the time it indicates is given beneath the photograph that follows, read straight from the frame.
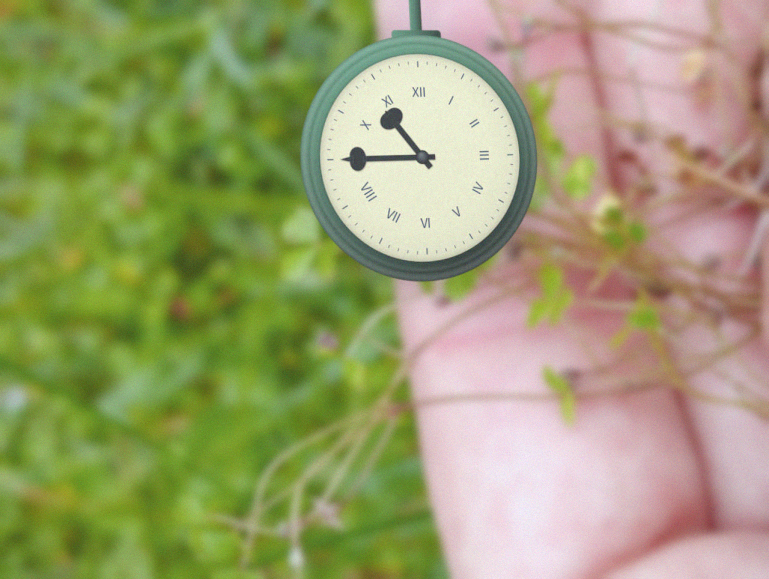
10:45
